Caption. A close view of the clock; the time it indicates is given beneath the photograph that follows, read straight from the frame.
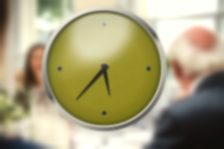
5:37
